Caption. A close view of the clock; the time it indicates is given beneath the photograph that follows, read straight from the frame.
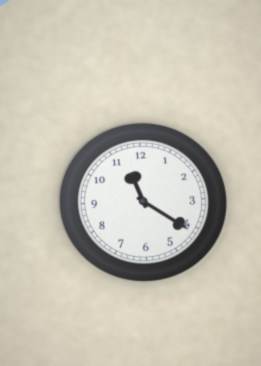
11:21
